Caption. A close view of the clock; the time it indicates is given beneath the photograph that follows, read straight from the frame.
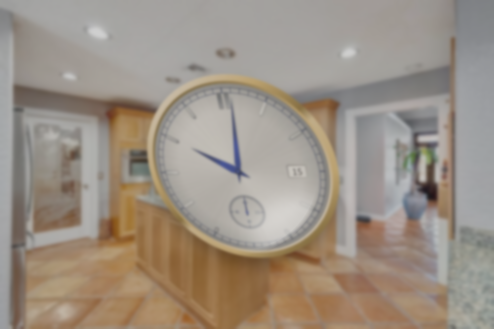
10:01
